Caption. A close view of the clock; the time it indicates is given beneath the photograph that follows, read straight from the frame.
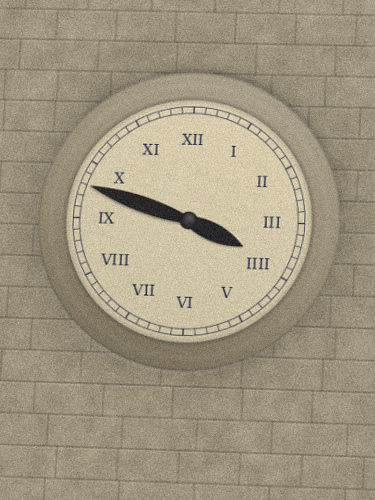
3:48
